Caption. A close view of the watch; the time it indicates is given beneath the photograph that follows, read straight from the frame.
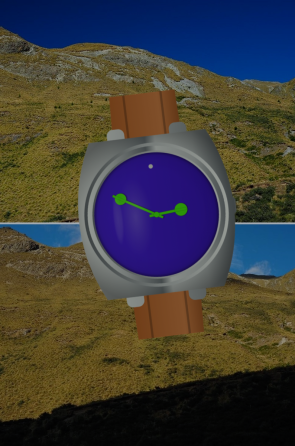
2:50
